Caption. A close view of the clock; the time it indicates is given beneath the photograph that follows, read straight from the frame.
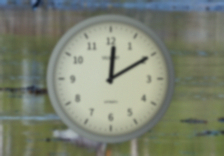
12:10
